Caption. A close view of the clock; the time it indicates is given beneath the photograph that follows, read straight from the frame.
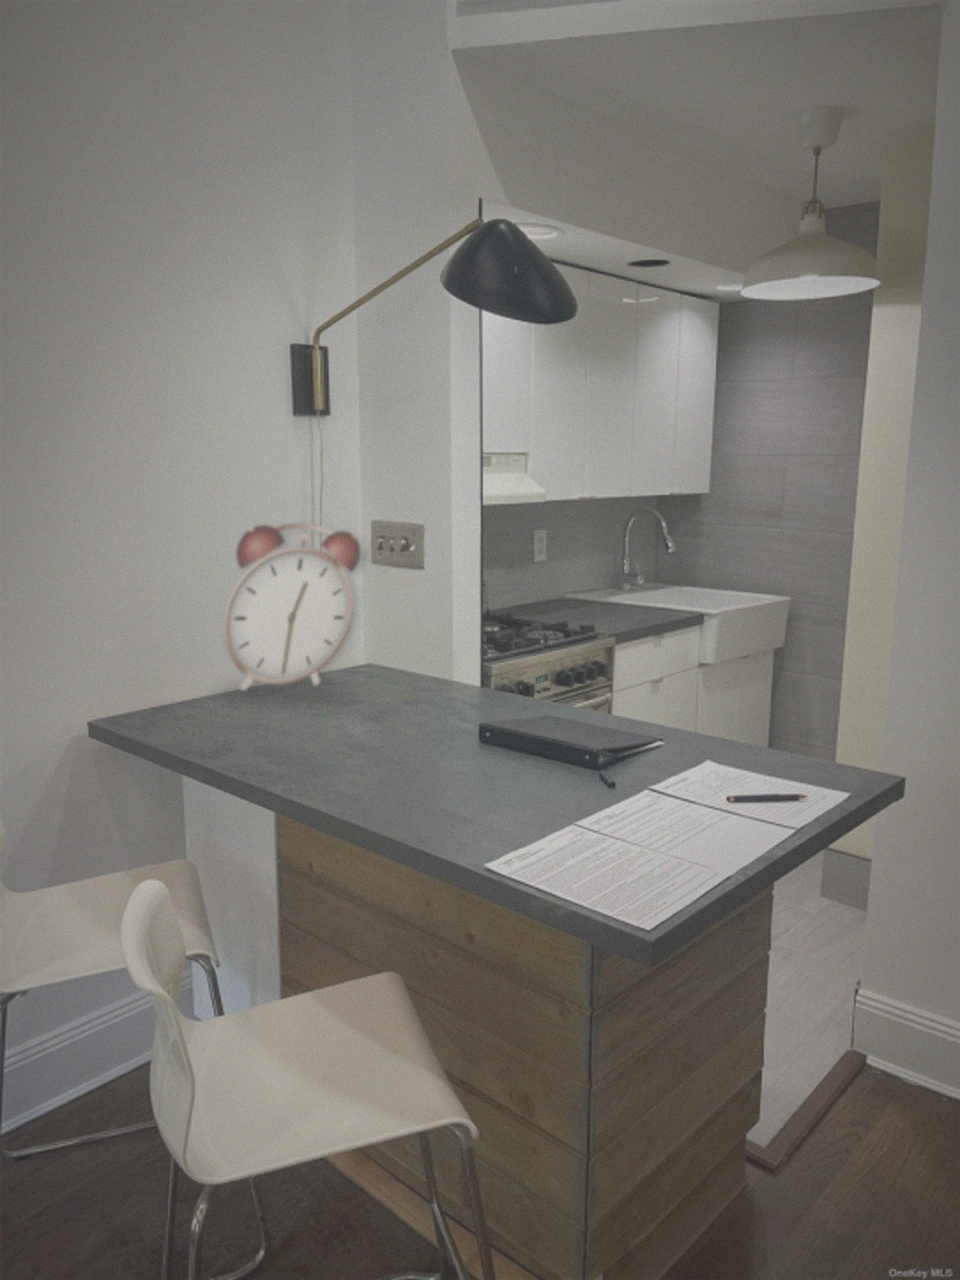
12:30
